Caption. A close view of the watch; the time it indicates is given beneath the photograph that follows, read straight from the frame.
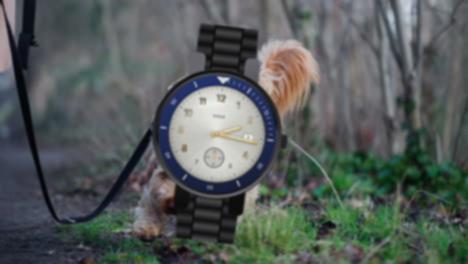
2:16
